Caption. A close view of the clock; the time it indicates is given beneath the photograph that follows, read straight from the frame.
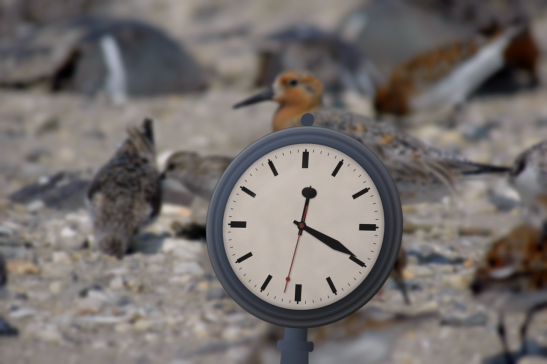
12:19:32
